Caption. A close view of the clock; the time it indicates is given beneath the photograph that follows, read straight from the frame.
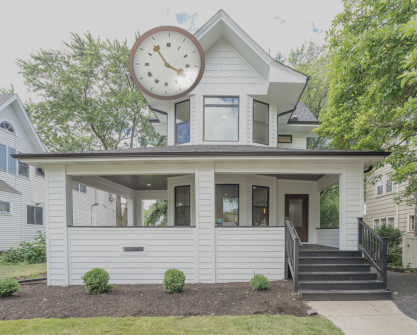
3:54
